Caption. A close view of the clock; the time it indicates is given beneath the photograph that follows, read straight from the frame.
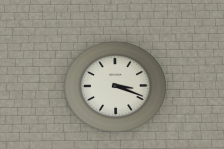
3:19
